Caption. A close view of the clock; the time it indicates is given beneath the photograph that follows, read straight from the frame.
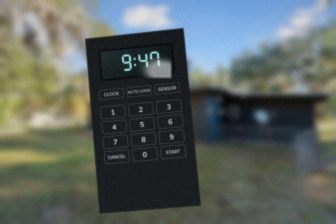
9:47
